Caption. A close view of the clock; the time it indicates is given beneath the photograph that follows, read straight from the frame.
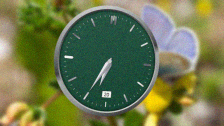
6:35
